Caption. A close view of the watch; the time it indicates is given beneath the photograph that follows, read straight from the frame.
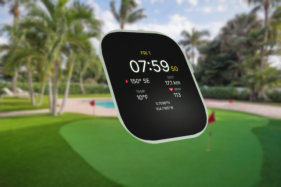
7:59
